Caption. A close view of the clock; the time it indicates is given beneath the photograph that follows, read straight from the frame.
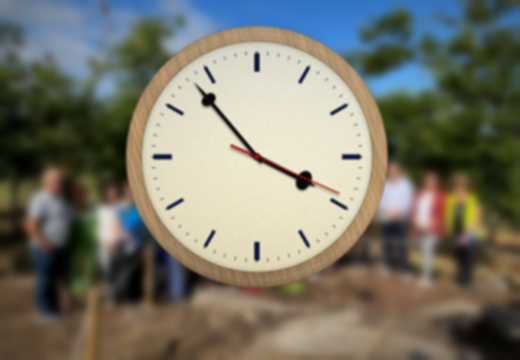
3:53:19
